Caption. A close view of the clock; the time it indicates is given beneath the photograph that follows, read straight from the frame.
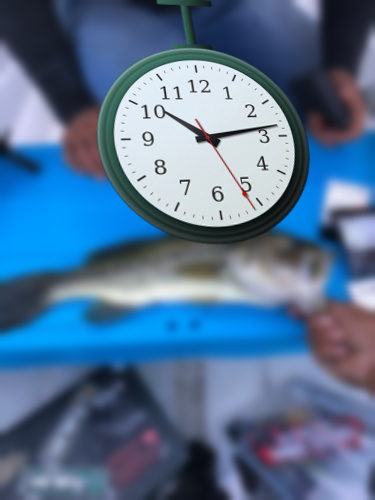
10:13:26
